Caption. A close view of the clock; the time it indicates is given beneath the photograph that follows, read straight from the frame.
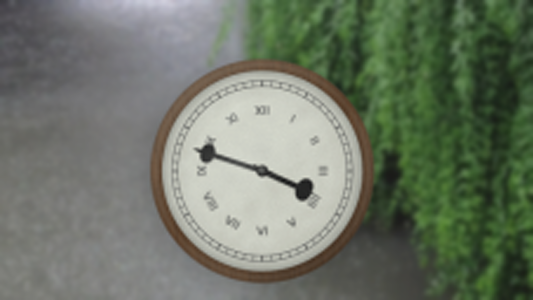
3:48
